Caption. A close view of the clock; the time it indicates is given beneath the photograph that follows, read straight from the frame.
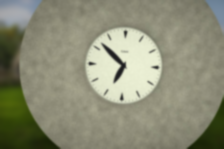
6:52
